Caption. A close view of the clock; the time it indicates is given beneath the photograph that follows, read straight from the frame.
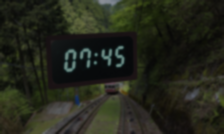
7:45
